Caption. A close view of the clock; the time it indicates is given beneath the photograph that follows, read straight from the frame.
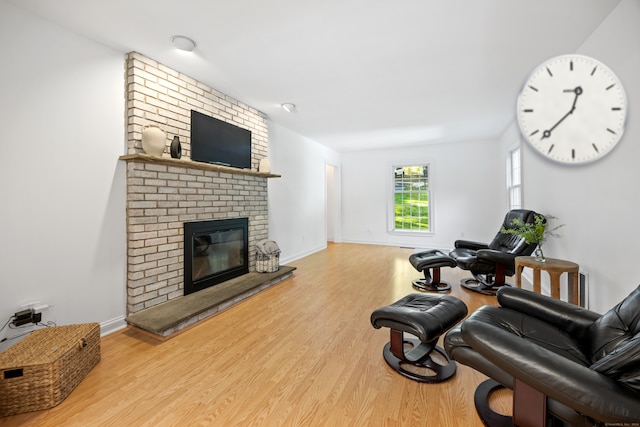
12:38
